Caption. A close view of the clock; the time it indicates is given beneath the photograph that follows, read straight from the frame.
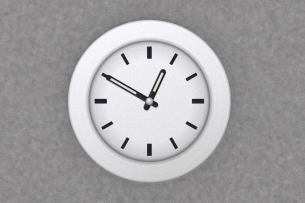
12:50
